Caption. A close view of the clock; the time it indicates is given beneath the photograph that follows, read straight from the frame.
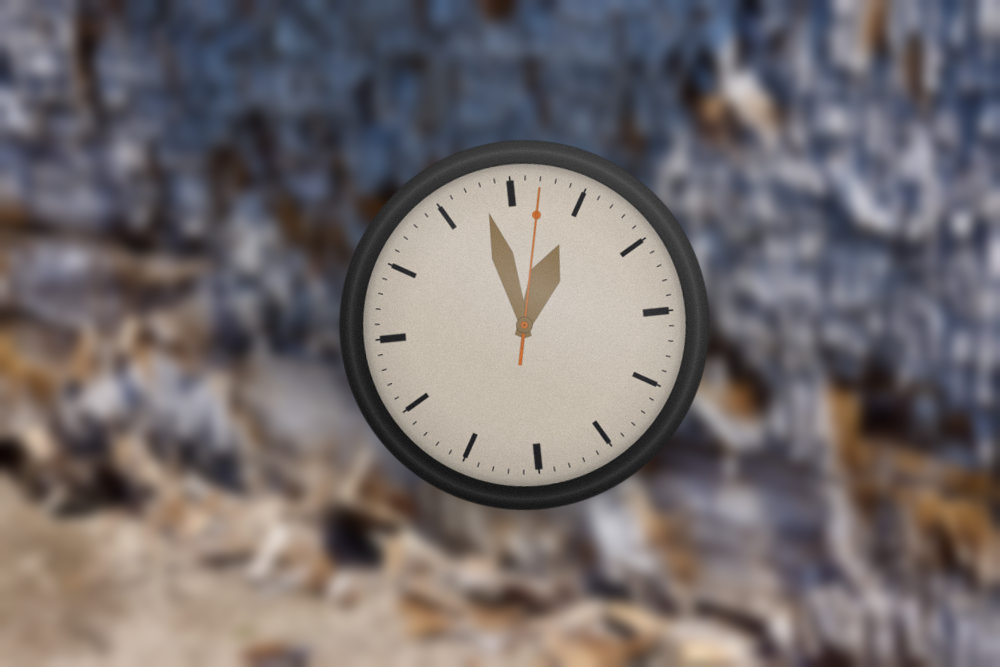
12:58:02
